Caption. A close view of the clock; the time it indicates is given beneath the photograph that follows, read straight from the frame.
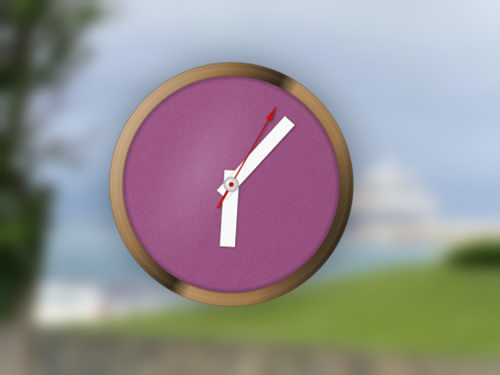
6:07:05
